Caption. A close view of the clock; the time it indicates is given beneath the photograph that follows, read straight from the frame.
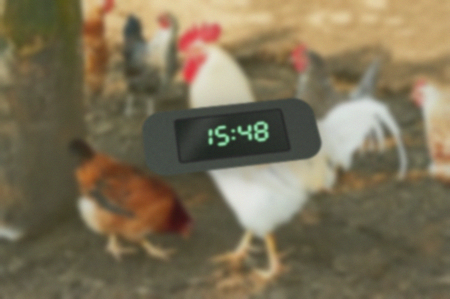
15:48
